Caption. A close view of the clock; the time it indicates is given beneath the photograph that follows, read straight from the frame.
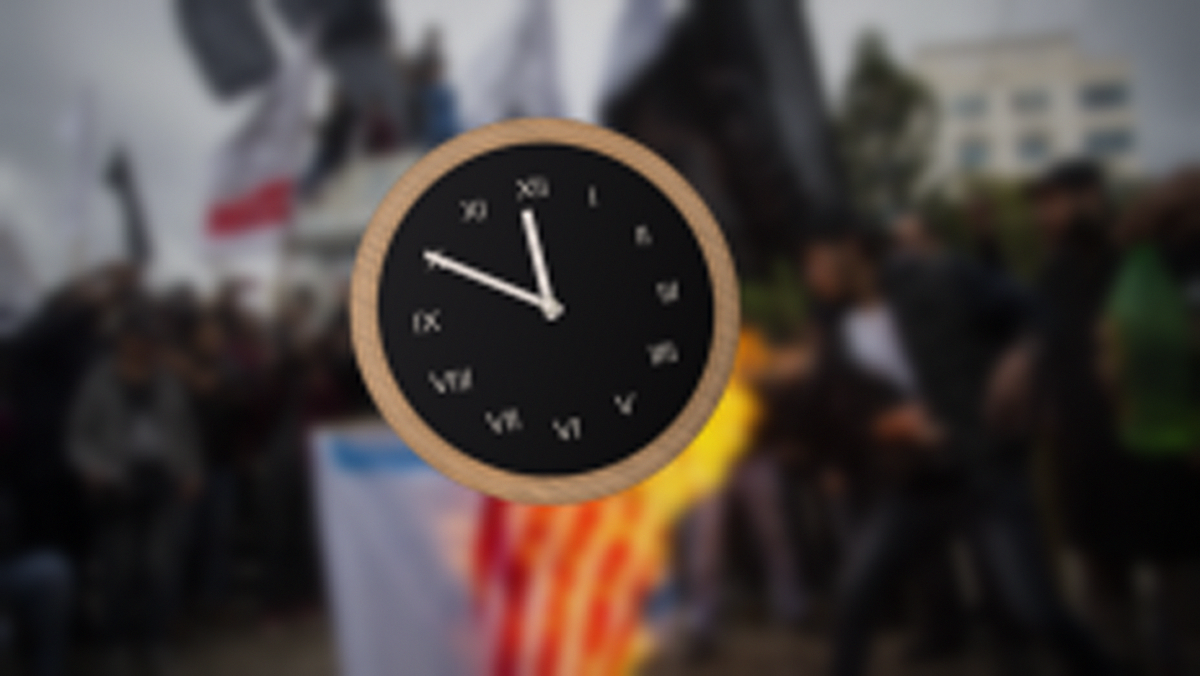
11:50
